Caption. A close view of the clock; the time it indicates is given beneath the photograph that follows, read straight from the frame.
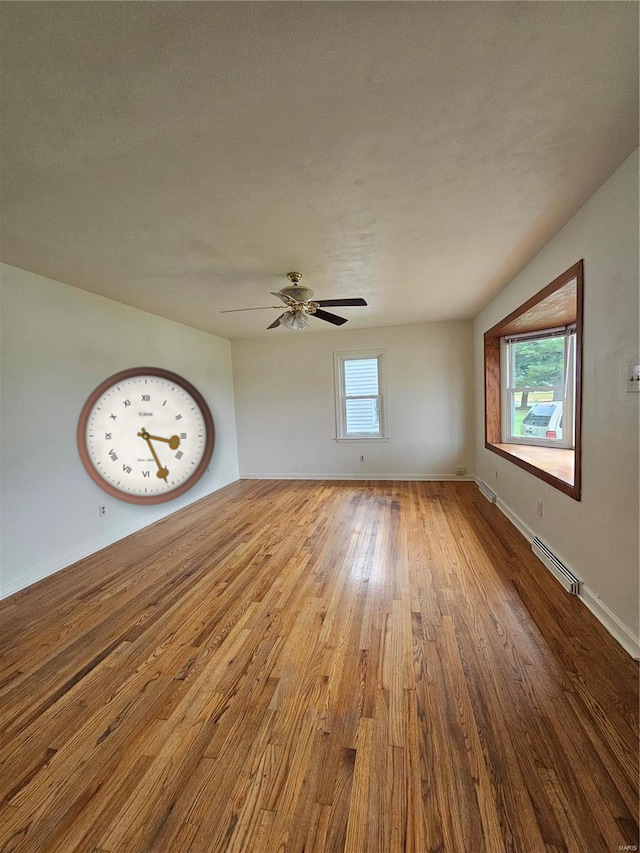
3:26
